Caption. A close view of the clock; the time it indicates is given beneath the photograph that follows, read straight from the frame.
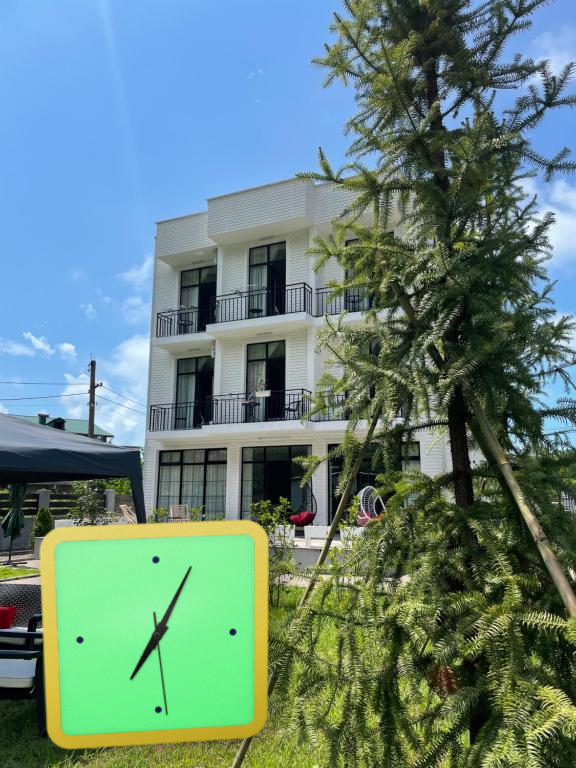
7:04:29
